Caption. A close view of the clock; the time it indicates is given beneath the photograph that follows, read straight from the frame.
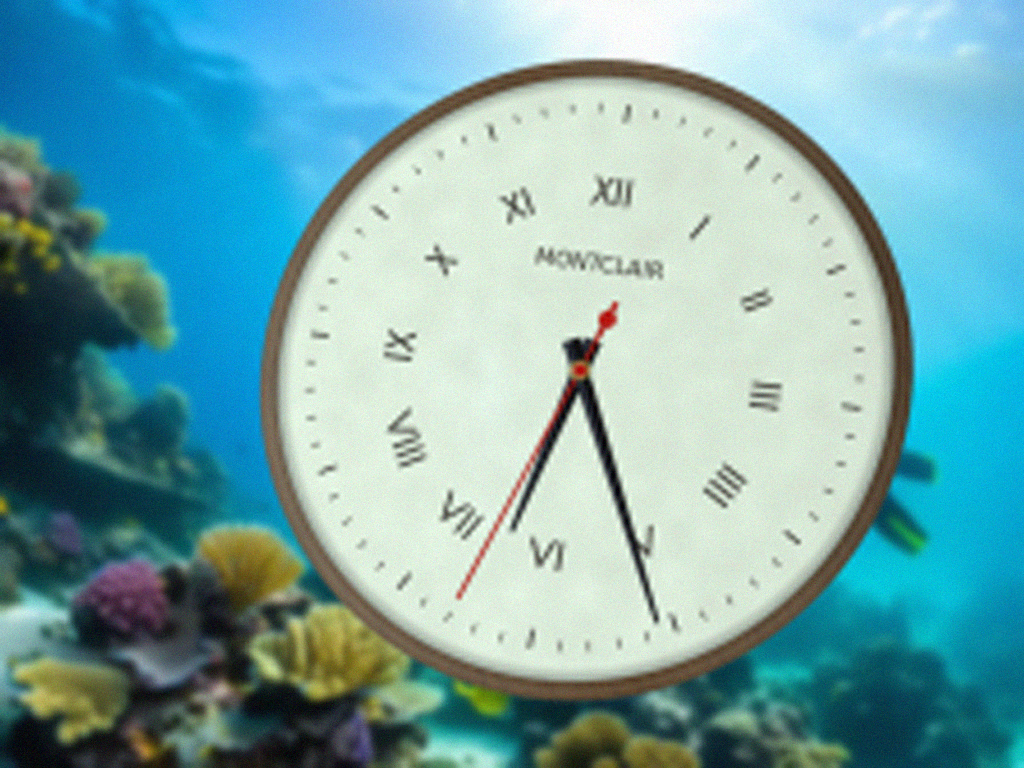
6:25:33
